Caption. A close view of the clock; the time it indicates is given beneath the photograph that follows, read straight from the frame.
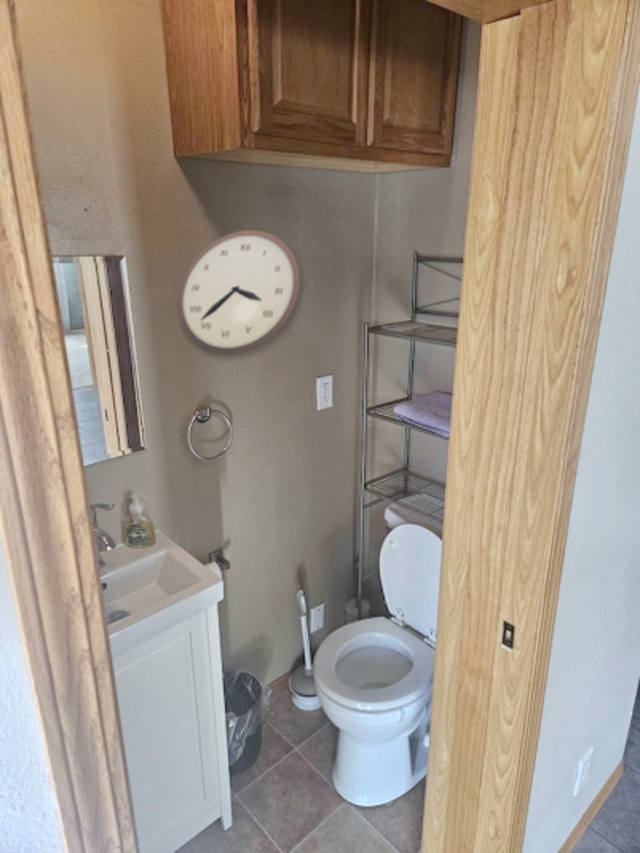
3:37
